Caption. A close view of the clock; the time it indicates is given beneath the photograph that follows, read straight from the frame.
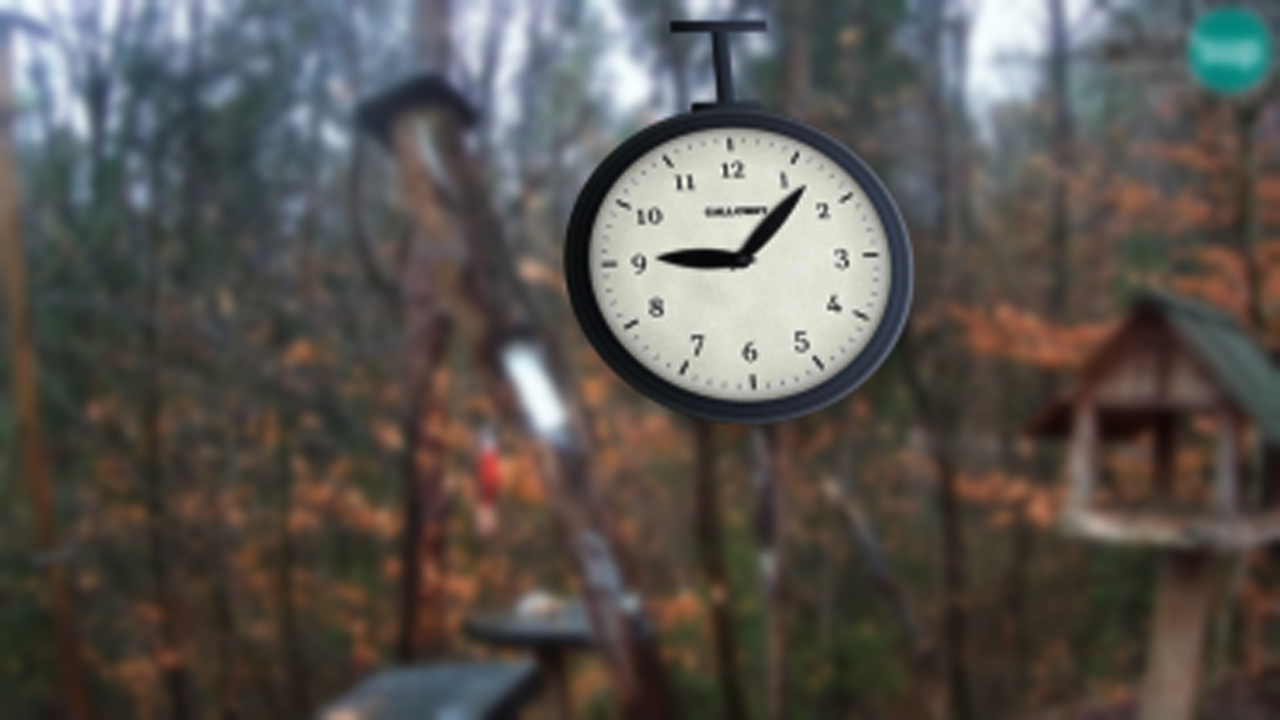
9:07
